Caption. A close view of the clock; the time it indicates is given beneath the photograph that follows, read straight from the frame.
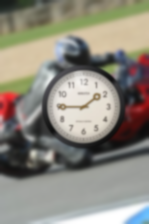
1:45
